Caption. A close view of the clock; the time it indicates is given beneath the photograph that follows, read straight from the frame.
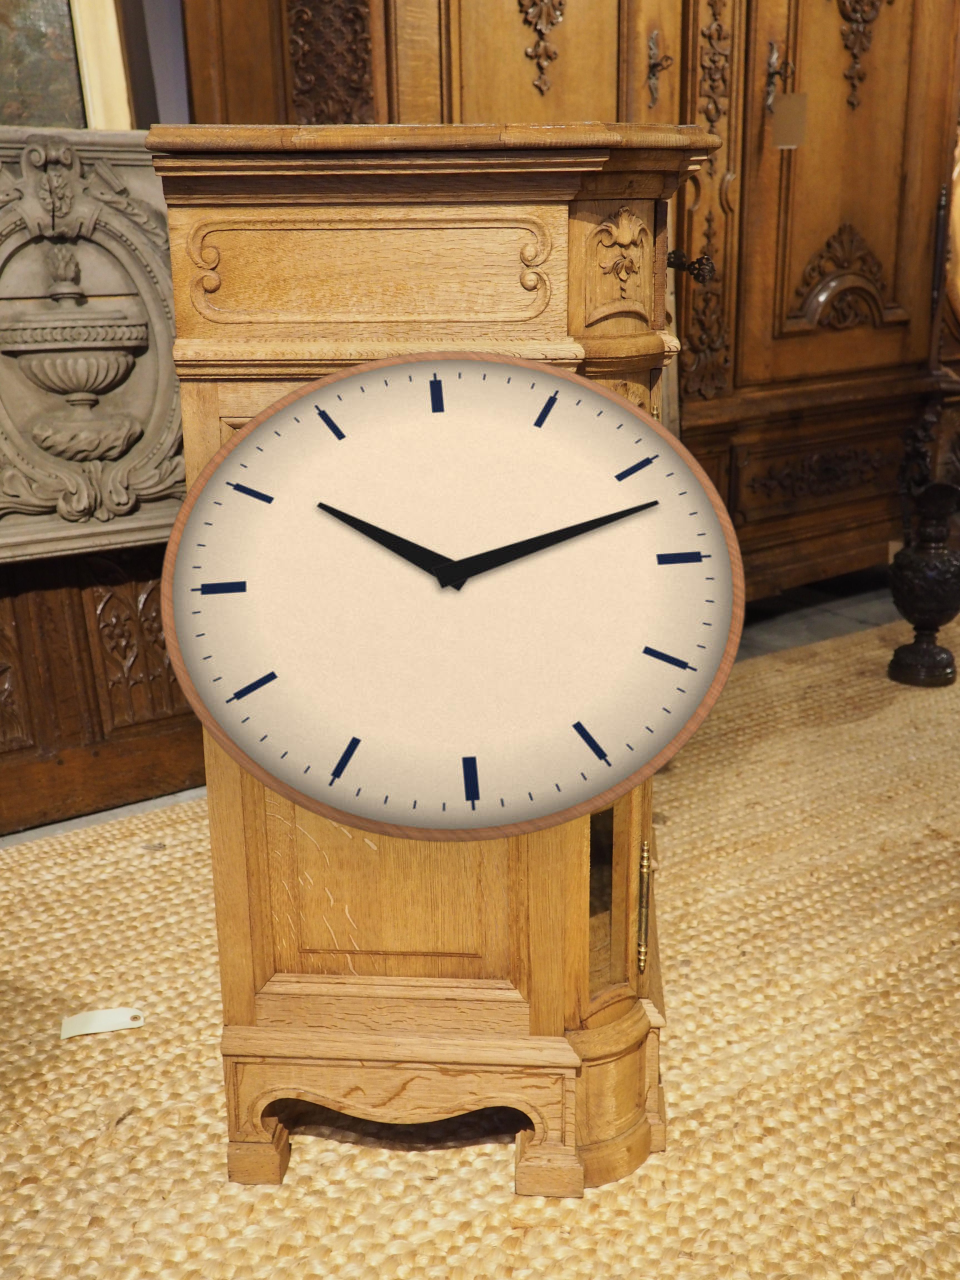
10:12
